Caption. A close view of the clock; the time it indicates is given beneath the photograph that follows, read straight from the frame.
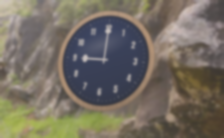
9:00
